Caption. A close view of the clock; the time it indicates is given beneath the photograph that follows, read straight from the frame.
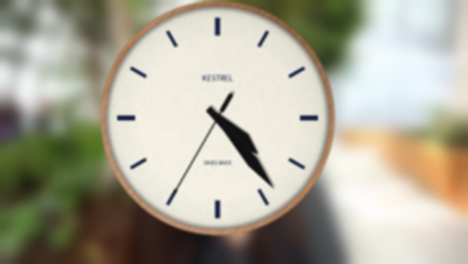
4:23:35
